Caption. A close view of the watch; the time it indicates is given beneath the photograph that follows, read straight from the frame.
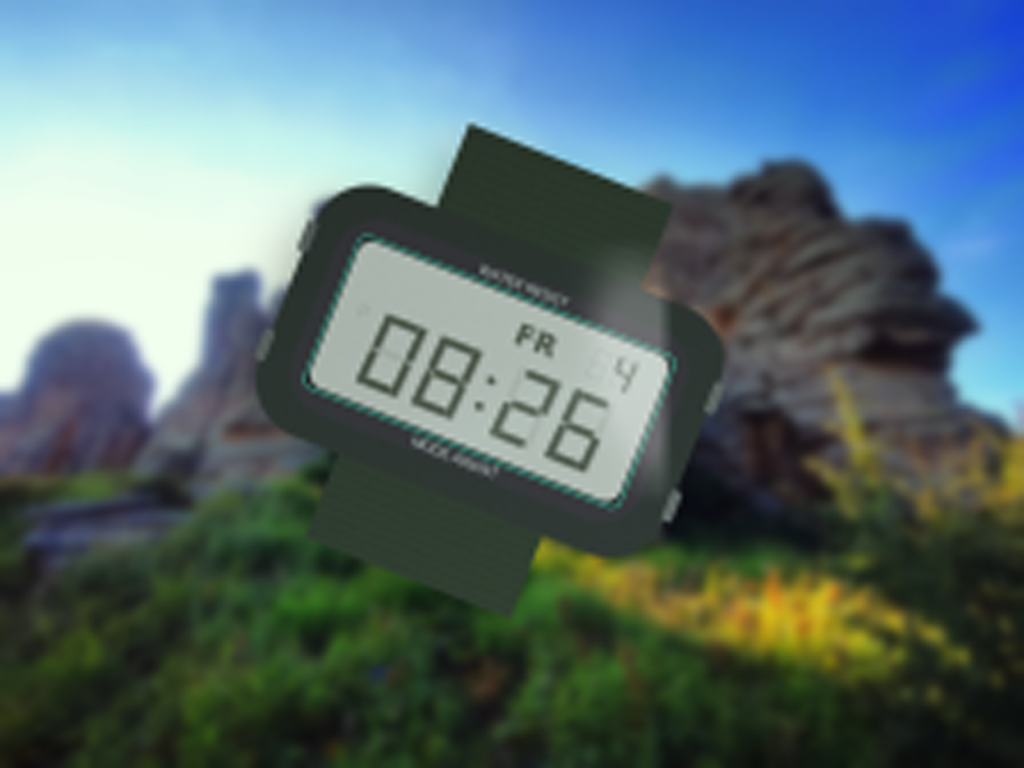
8:26
